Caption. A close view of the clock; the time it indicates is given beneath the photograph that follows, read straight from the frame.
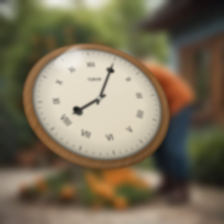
8:05
